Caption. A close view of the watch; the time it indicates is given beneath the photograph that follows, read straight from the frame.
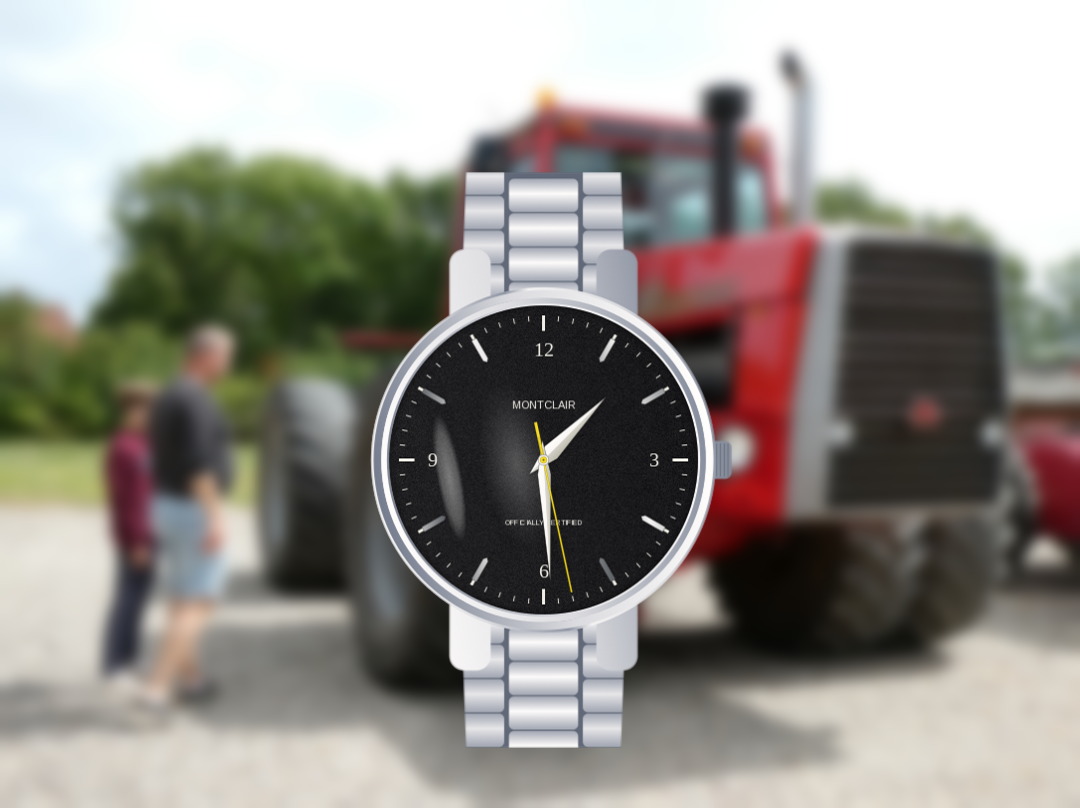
1:29:28
